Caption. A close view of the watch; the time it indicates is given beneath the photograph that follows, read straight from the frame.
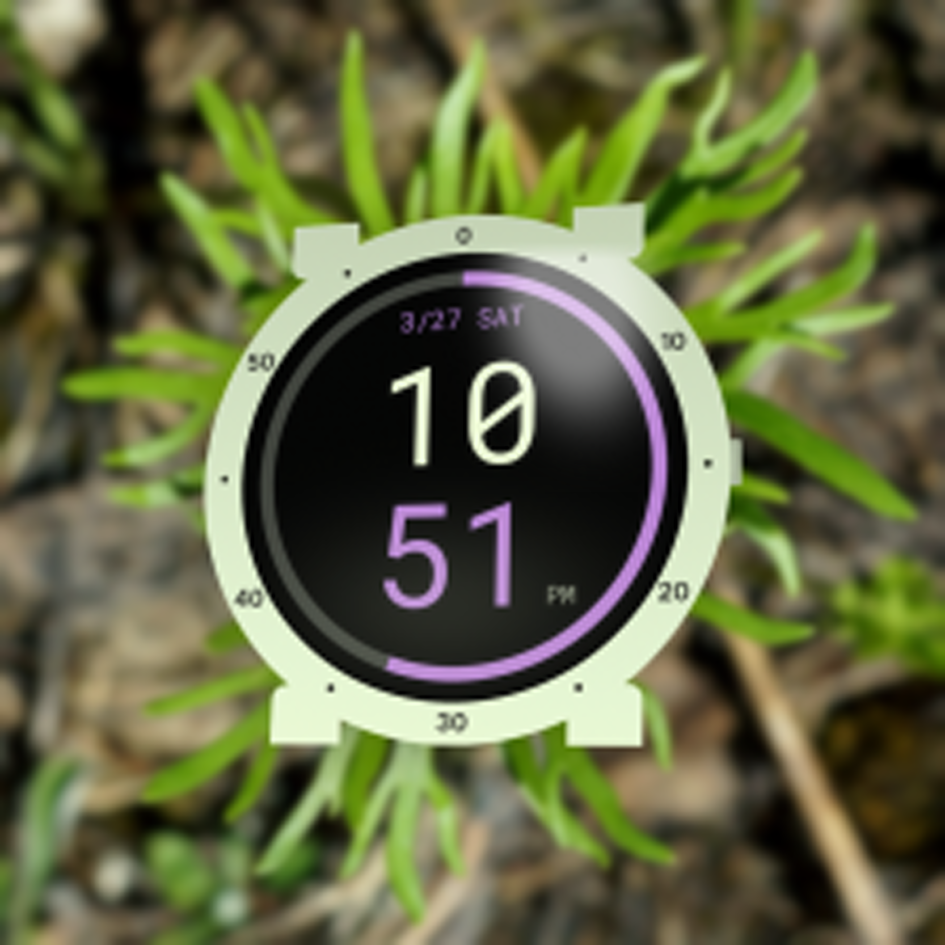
10:51
